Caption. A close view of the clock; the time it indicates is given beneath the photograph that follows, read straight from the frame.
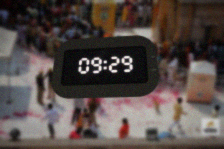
9:29
